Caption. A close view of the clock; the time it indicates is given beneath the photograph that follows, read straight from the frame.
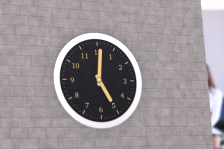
5:01
